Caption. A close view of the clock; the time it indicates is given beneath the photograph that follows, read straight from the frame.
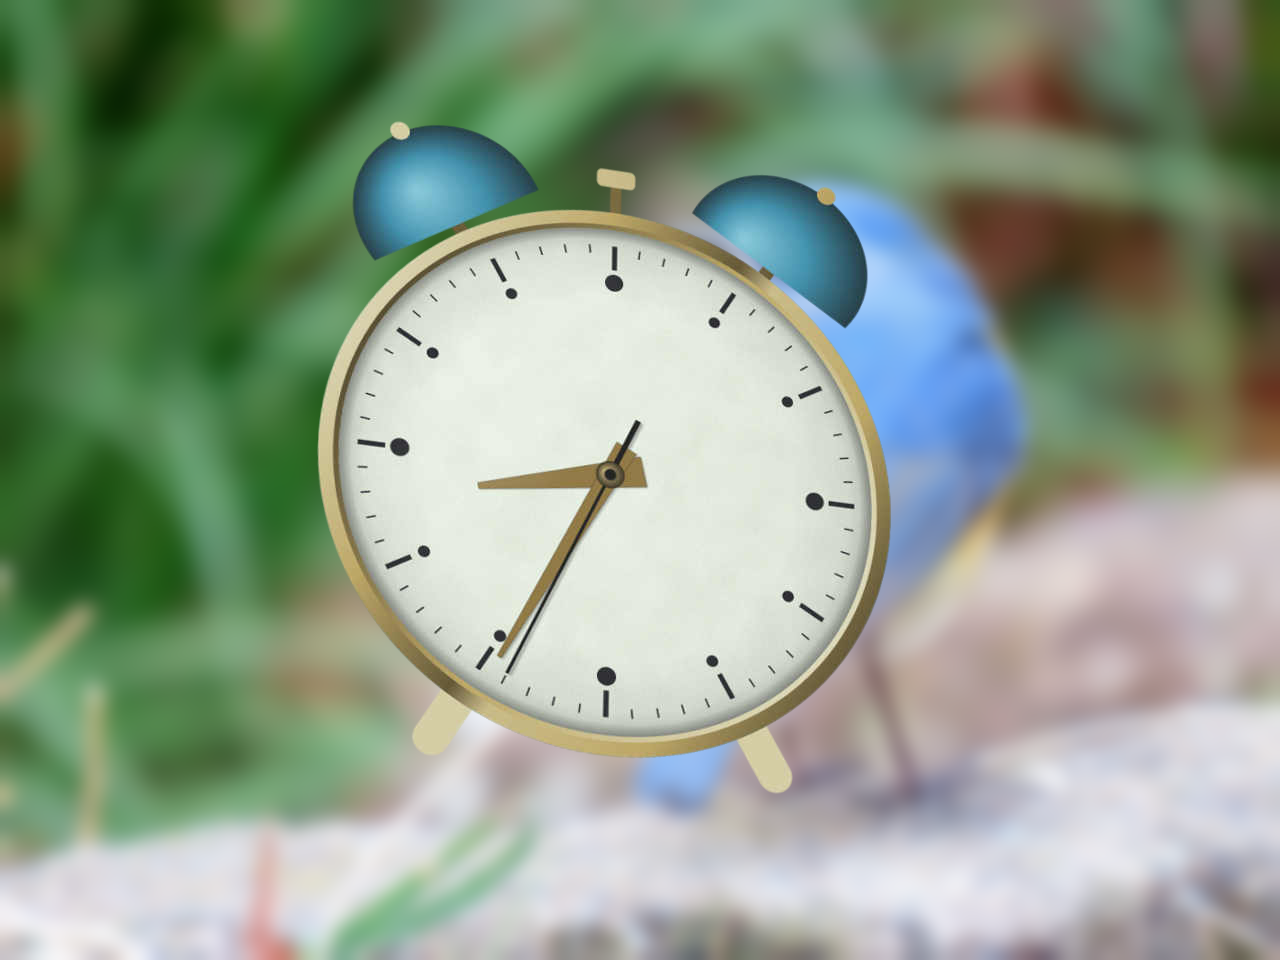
8:34:34
